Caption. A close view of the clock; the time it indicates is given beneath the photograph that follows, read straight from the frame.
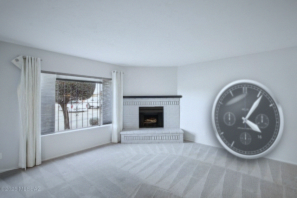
4:06
